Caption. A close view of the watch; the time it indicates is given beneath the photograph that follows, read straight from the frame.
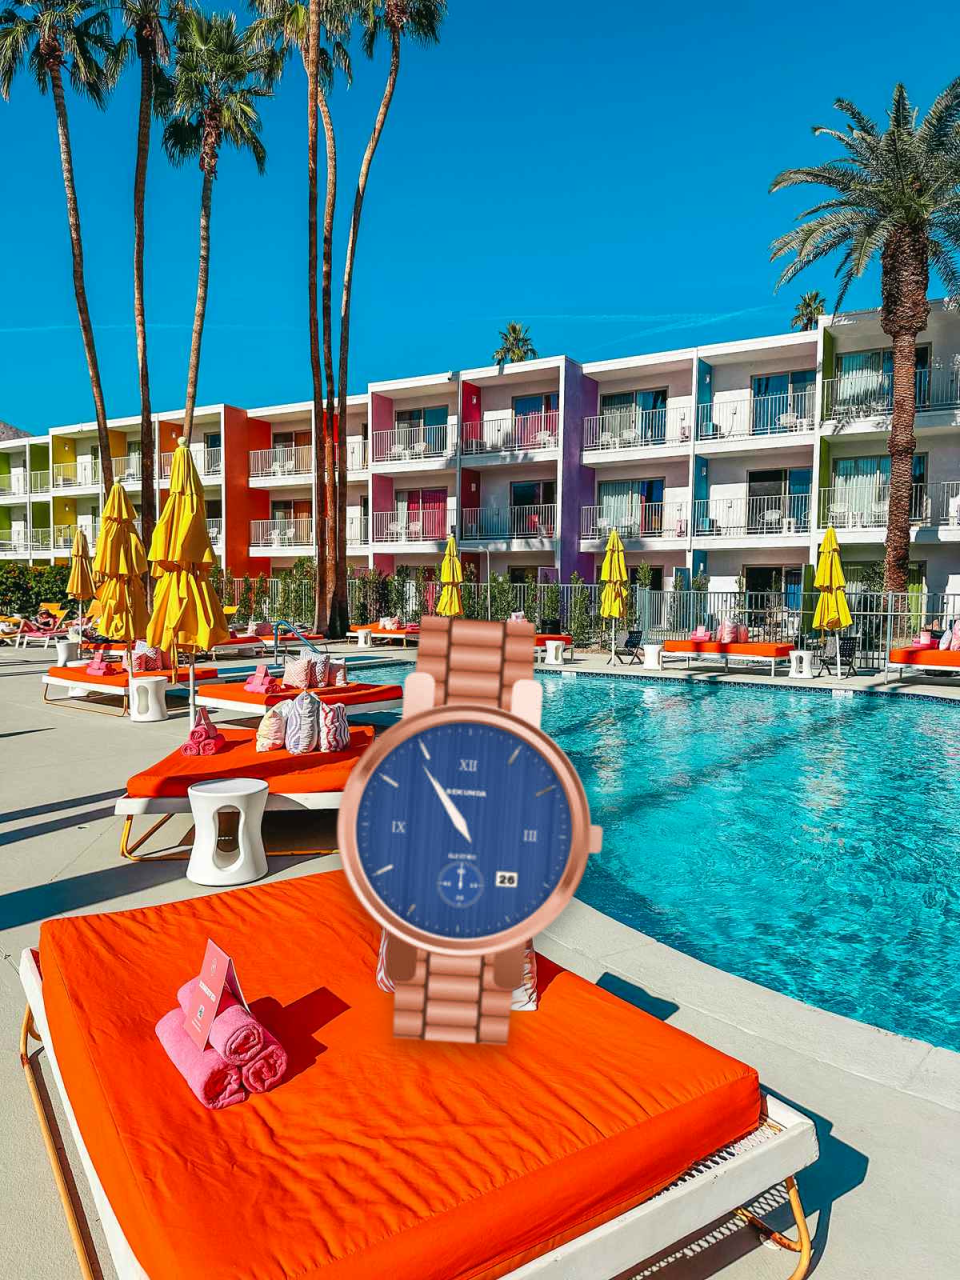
10:54
